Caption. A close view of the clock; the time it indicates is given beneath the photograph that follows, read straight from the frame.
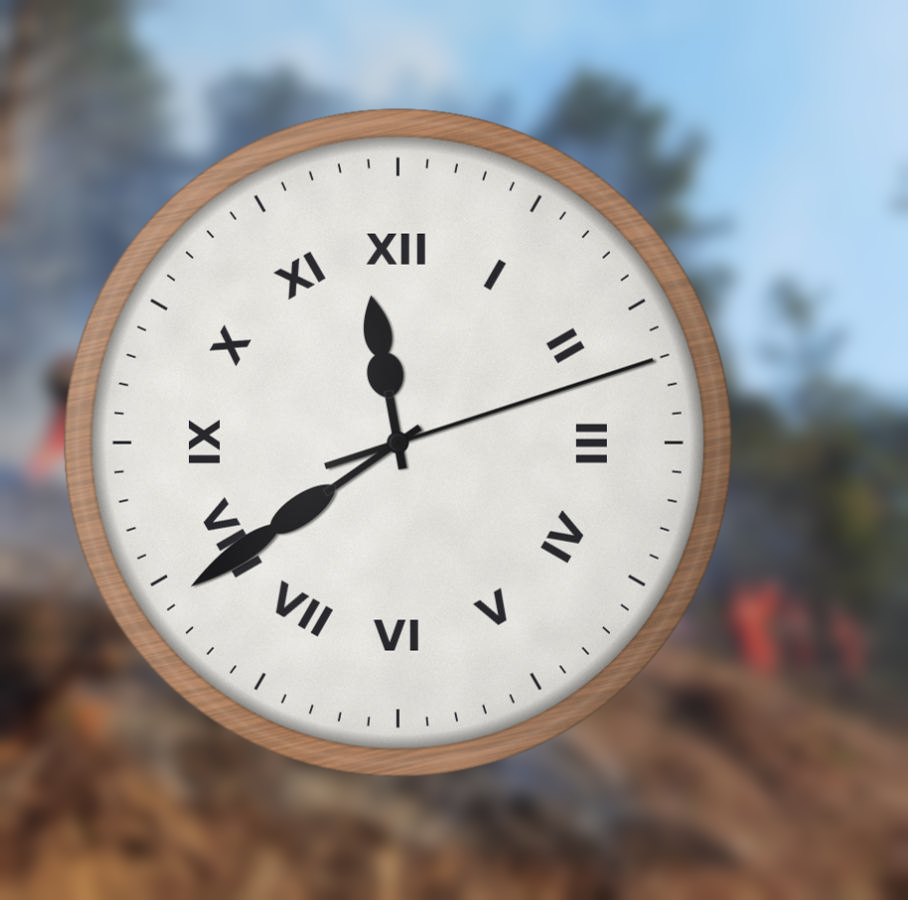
11:39:12
